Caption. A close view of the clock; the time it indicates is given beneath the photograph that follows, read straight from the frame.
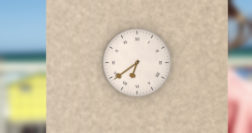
6:39
